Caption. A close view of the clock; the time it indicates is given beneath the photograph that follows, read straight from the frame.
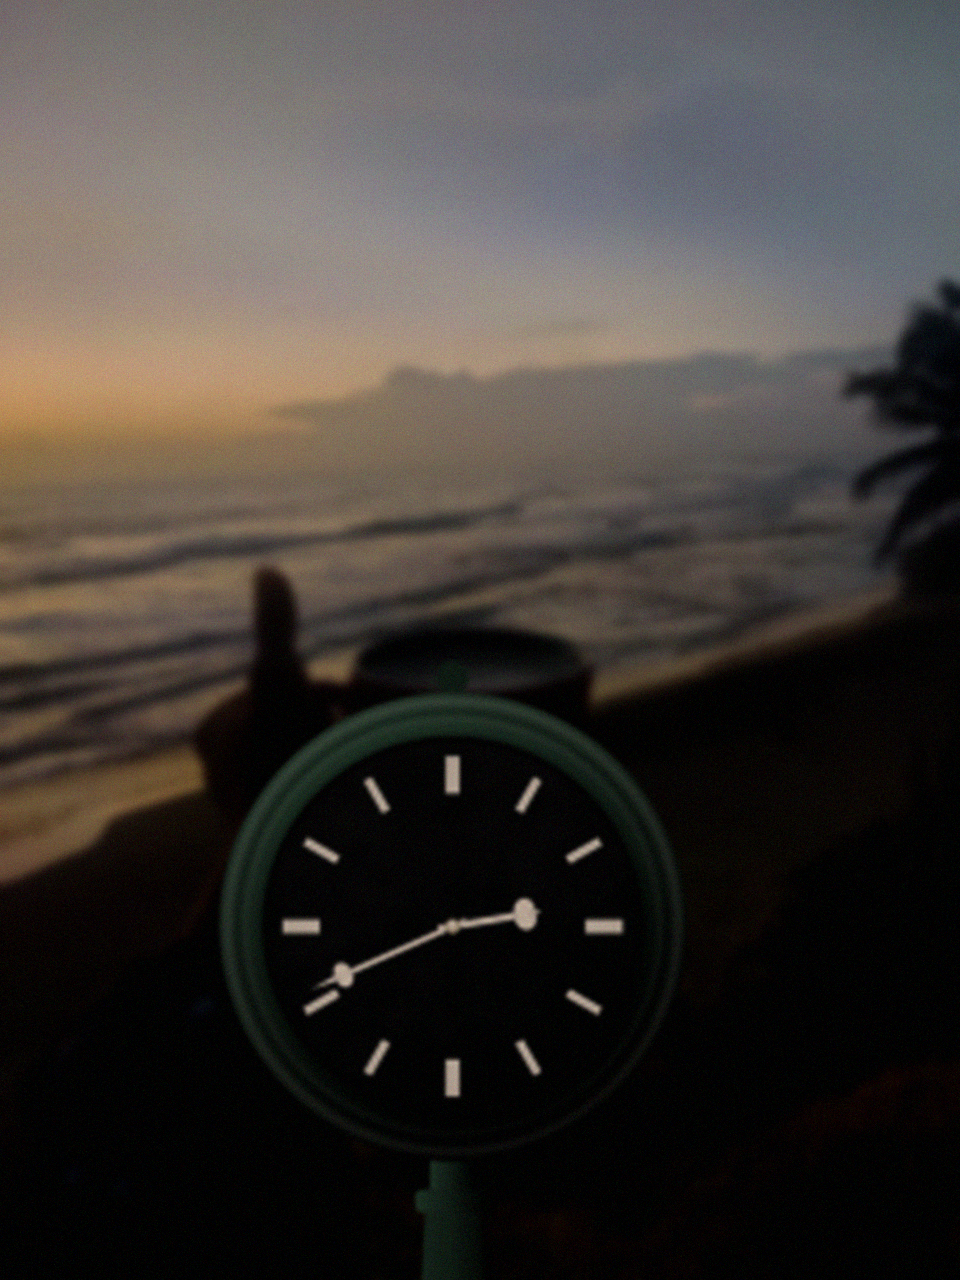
2:41
